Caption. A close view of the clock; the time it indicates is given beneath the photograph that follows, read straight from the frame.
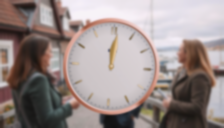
12:01
